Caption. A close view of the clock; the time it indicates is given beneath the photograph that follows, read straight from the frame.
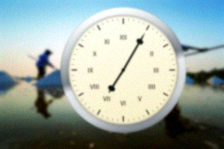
7:05
